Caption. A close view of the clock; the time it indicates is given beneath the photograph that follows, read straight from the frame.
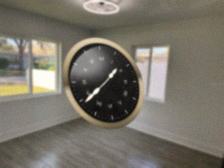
1:39
